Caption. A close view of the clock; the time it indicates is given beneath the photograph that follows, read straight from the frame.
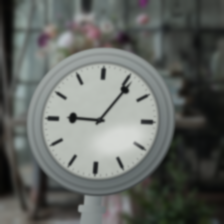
9:06
